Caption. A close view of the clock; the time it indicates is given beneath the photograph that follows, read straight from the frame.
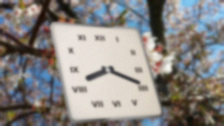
8:19
